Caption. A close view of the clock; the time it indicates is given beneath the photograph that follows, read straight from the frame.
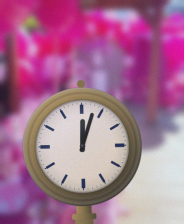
12:03
